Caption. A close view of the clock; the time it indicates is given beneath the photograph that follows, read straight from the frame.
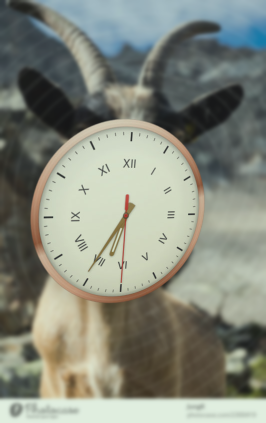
6:35:30
